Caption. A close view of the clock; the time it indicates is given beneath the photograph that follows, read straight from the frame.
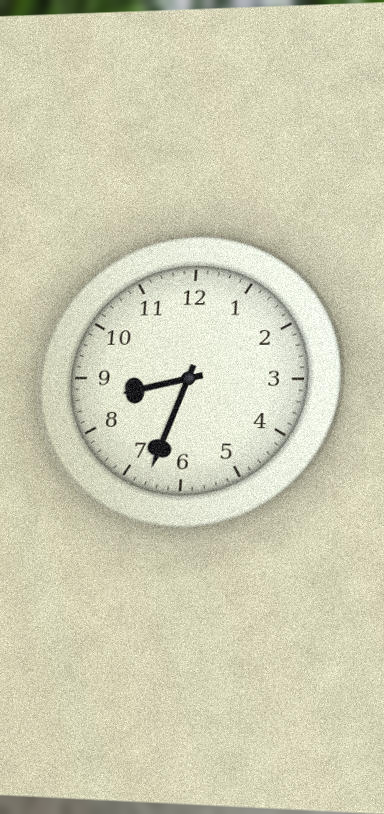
8:33
